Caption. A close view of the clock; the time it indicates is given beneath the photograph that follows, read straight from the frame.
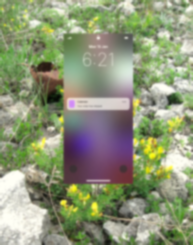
6:21
